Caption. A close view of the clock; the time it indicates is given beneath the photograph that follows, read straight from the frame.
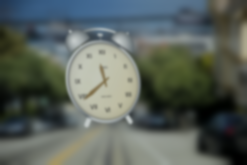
11:39
